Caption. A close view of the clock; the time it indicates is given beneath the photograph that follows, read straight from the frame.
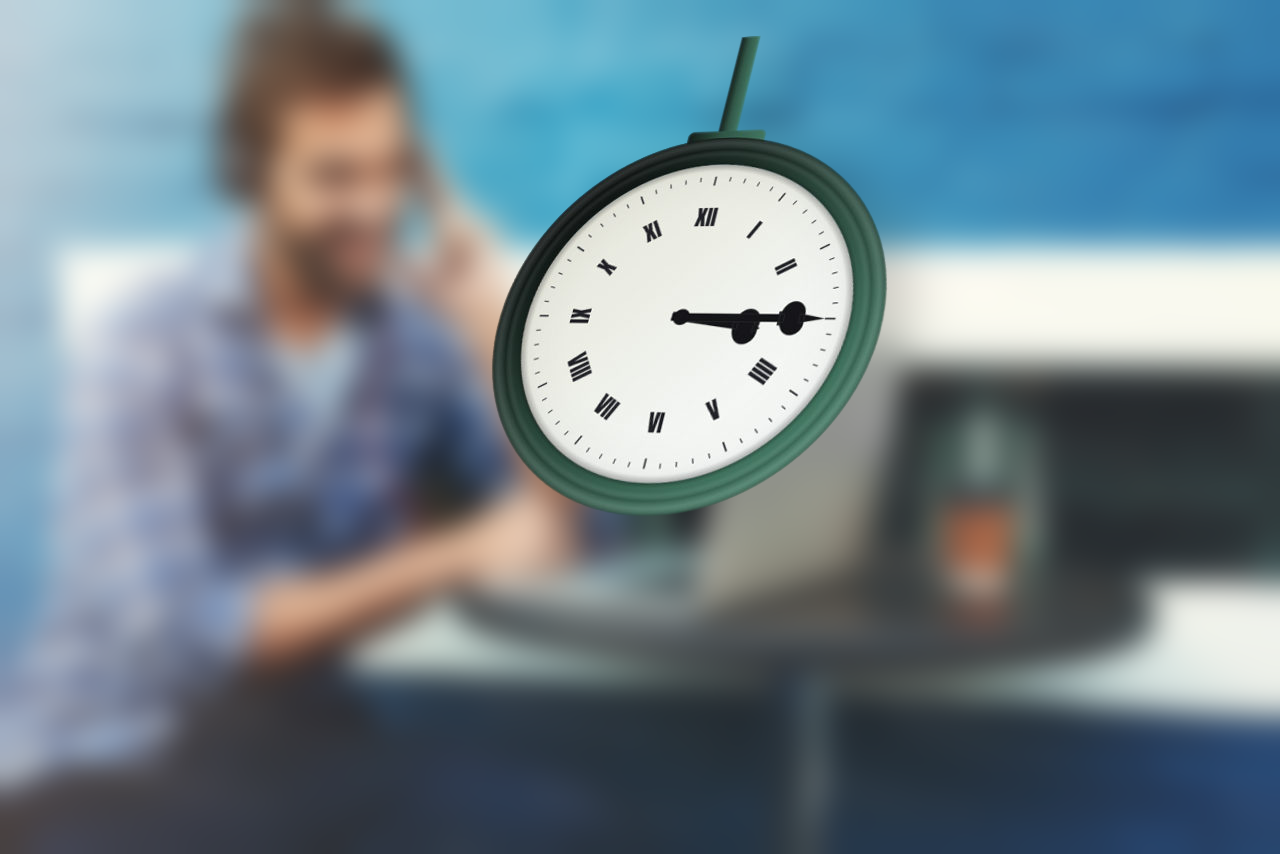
3:15
